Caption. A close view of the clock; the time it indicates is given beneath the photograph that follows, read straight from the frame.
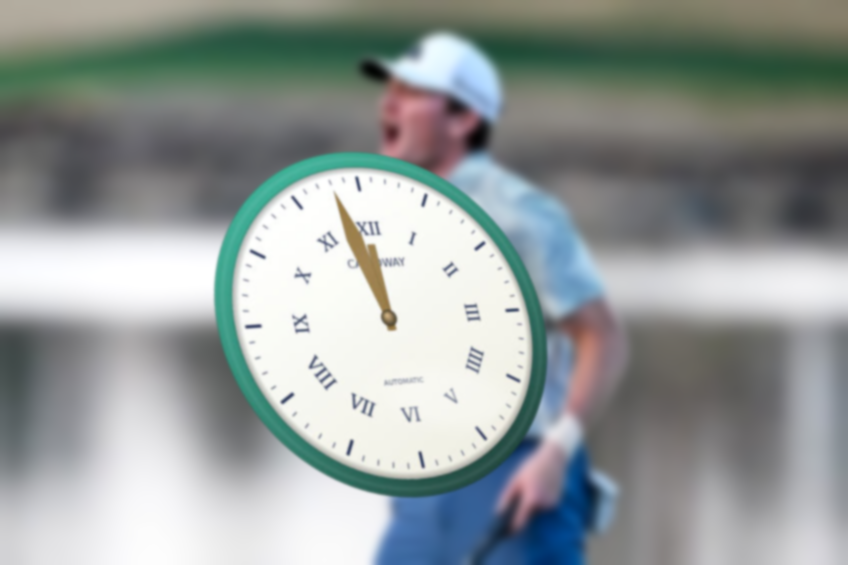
11:58
